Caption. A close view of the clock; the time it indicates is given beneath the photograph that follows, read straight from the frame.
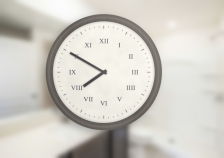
7:50
